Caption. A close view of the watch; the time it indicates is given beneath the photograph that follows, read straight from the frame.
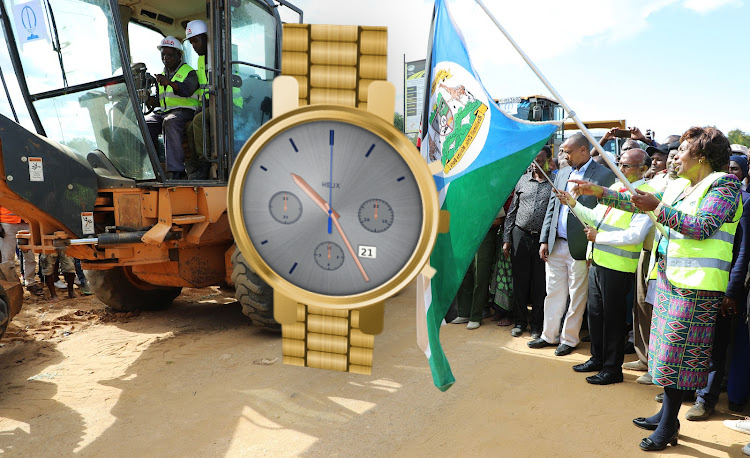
10:25
